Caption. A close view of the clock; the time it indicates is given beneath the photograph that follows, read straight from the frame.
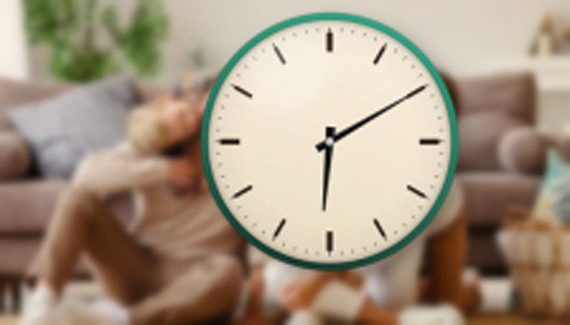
6:10
